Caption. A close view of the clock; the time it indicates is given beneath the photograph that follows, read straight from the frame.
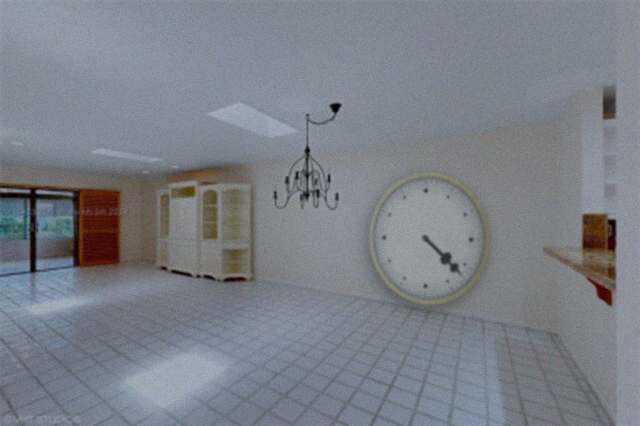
4:22
